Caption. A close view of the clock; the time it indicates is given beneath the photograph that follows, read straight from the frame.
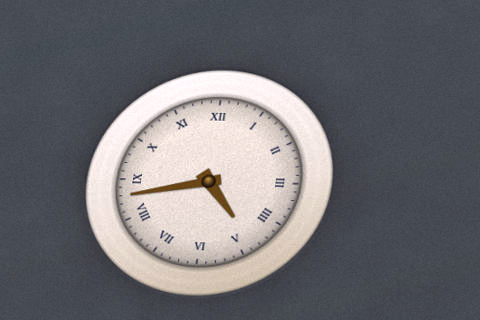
4:43
